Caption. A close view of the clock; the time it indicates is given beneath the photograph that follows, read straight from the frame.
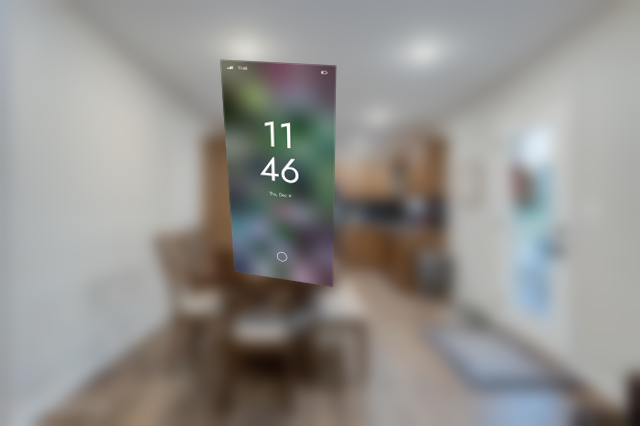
11:46
